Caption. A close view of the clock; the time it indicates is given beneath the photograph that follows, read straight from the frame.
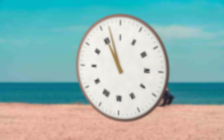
12:02
